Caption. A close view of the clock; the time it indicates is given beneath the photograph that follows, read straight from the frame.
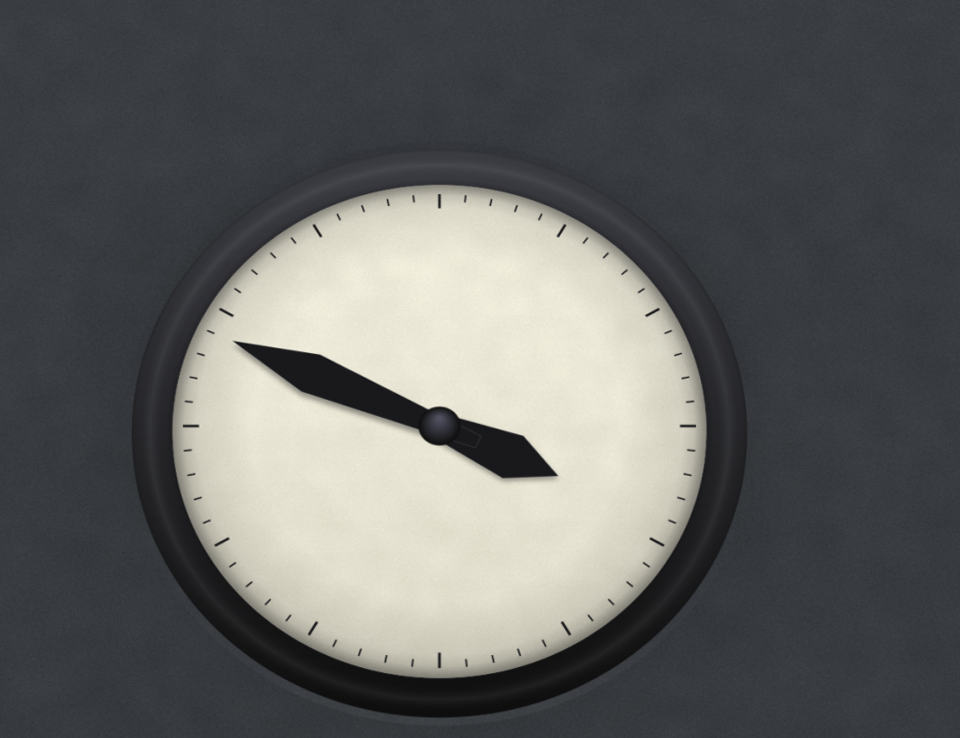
3:49
